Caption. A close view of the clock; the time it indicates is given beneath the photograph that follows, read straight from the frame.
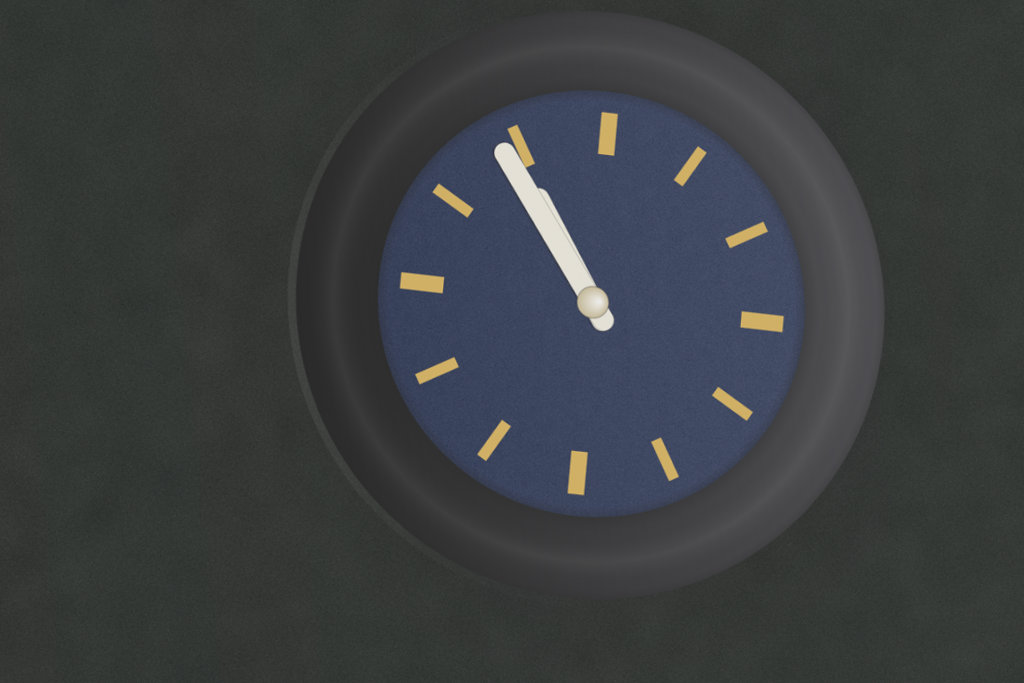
10:54
